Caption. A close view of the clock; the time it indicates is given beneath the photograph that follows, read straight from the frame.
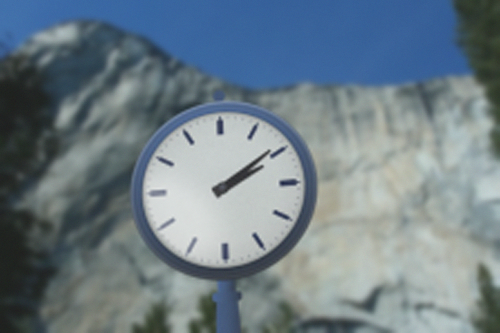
2:09
